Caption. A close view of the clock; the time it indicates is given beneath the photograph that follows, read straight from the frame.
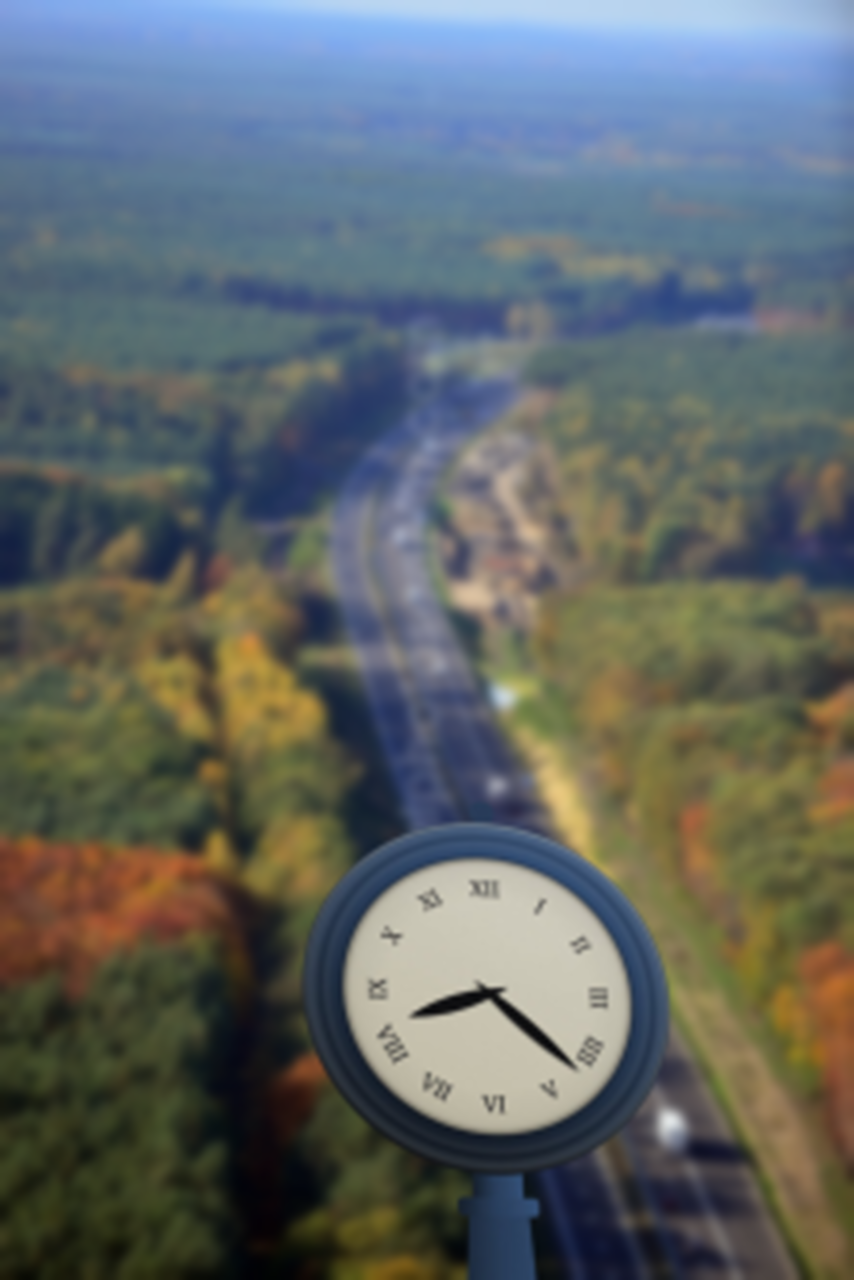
8:22
